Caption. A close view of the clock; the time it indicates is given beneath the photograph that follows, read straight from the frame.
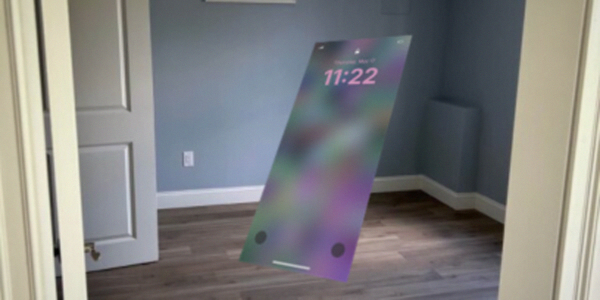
11:22
